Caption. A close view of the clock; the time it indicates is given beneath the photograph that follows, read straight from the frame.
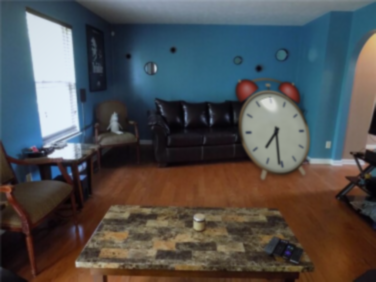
7:31
